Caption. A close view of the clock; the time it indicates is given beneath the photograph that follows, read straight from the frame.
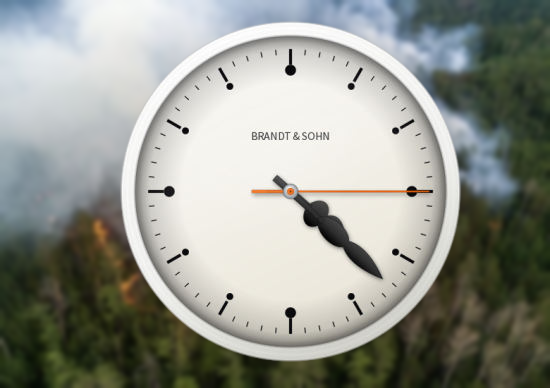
4:22:15
